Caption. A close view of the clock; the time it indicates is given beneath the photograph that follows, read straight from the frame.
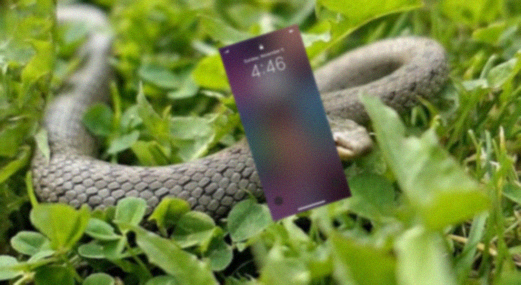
4:46
